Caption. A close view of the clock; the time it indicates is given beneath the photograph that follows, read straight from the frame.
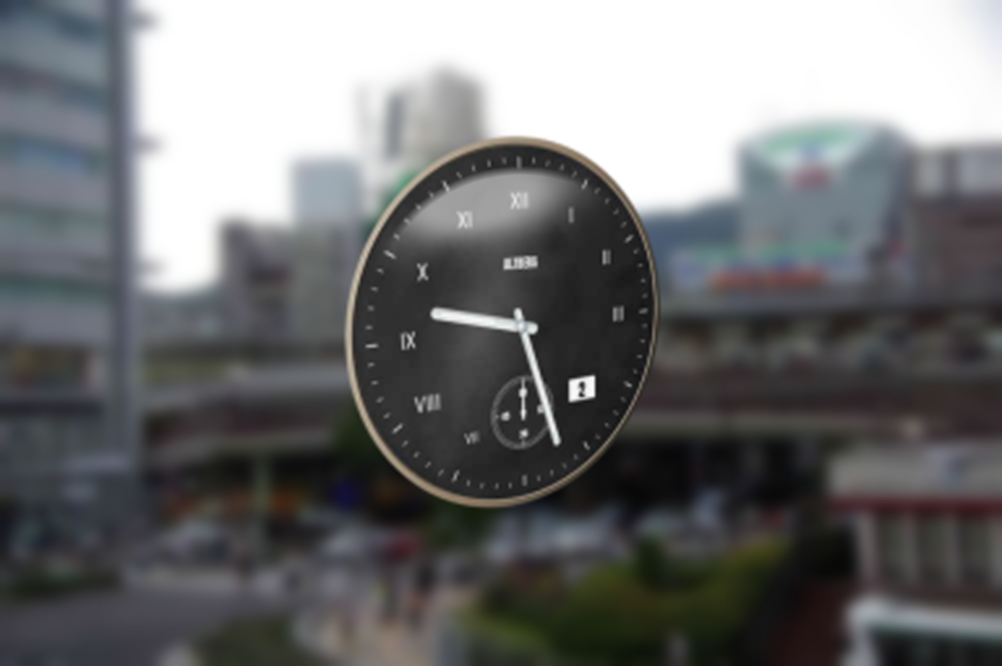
9:27
